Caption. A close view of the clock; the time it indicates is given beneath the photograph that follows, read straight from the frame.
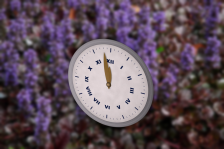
11:58
